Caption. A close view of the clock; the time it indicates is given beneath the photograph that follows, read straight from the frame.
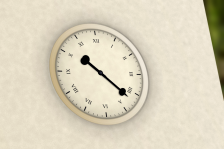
10:22
